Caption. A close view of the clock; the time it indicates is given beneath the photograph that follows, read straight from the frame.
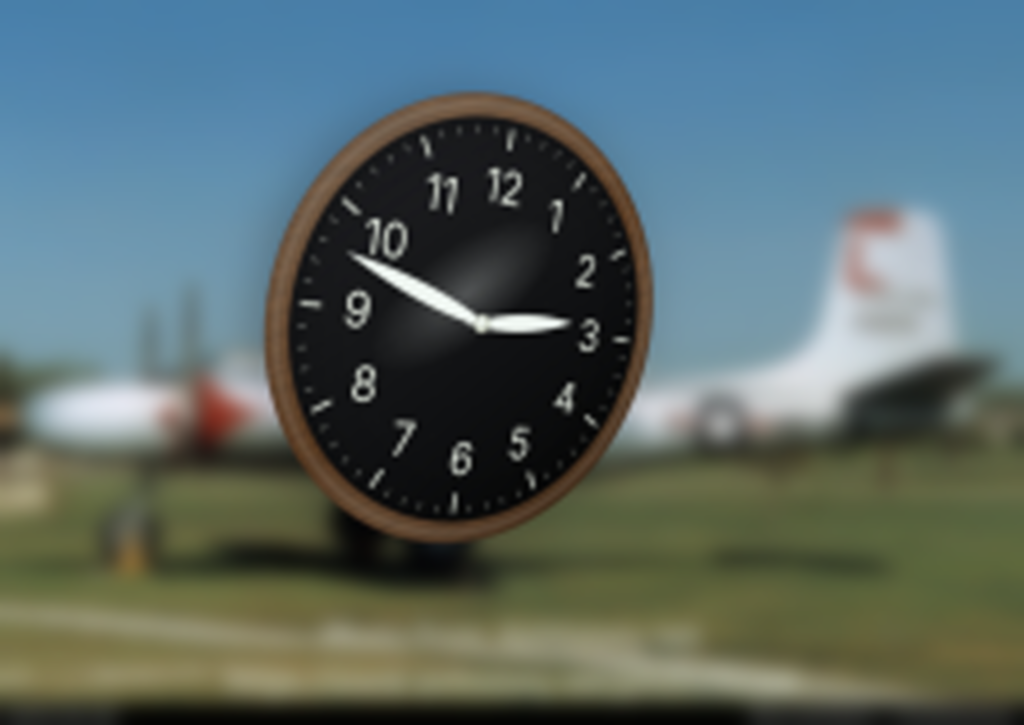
2:48
